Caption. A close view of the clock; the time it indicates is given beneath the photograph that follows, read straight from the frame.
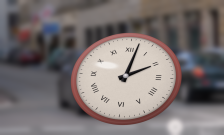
2:02
